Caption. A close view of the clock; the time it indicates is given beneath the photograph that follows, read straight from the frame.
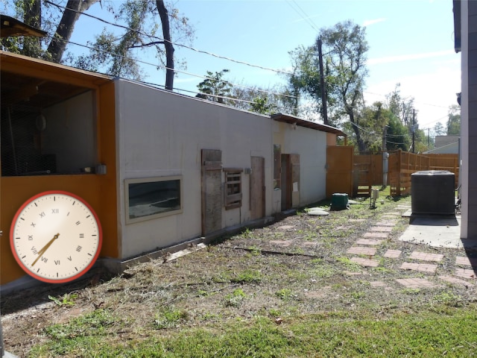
7:37
